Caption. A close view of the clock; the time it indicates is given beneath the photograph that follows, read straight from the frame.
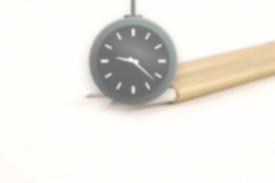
9:22
